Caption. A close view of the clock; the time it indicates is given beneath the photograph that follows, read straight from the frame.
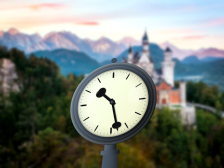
10:28
